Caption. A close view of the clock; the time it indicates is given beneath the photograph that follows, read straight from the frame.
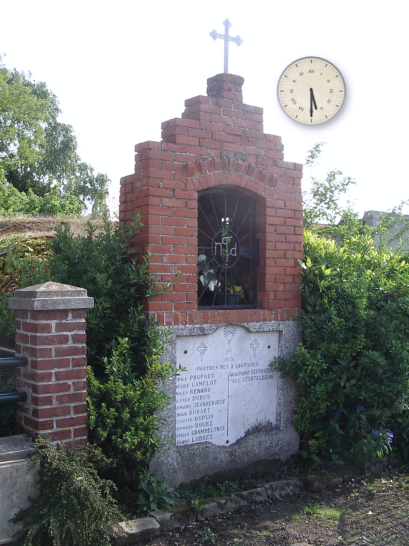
5:30
